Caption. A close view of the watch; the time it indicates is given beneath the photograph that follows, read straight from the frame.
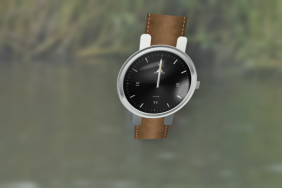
12:00
